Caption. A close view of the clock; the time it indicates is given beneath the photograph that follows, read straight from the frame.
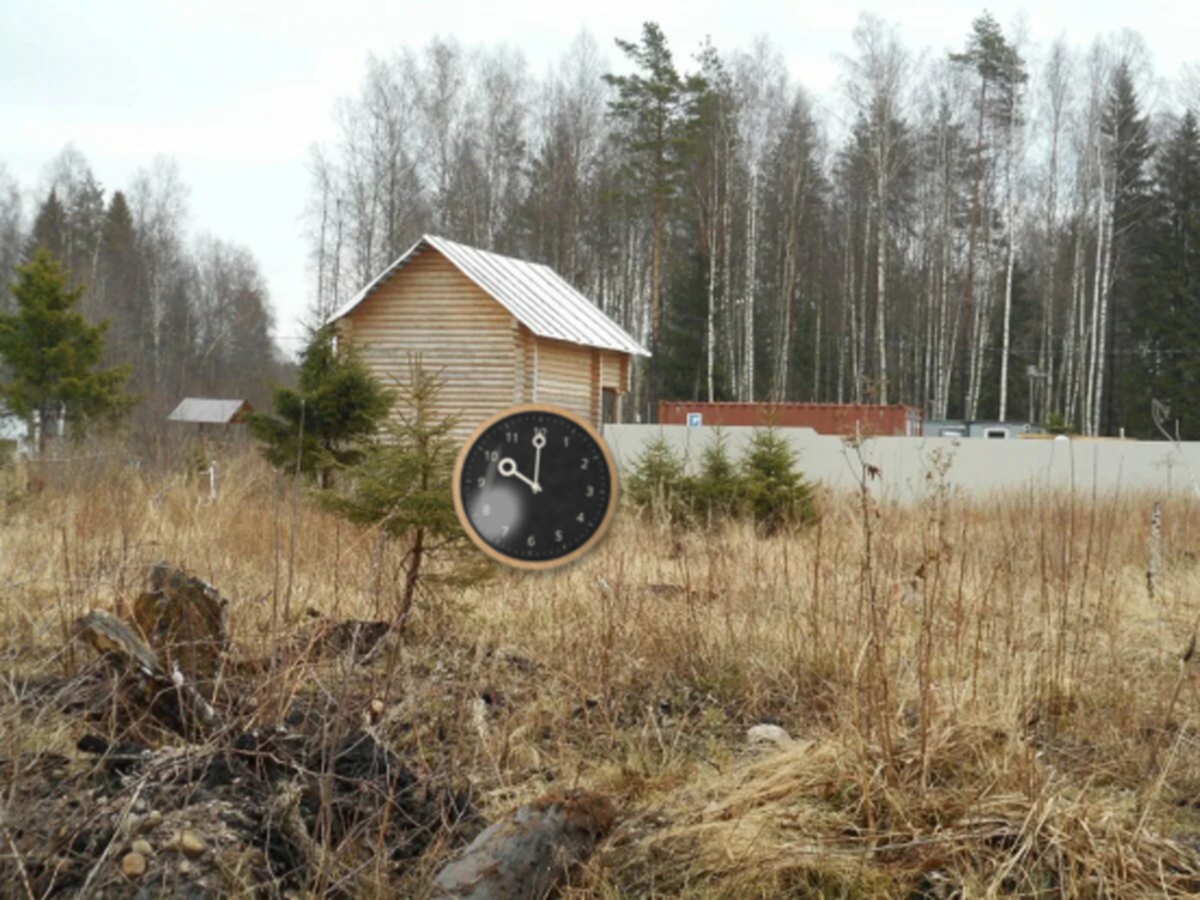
10:00
